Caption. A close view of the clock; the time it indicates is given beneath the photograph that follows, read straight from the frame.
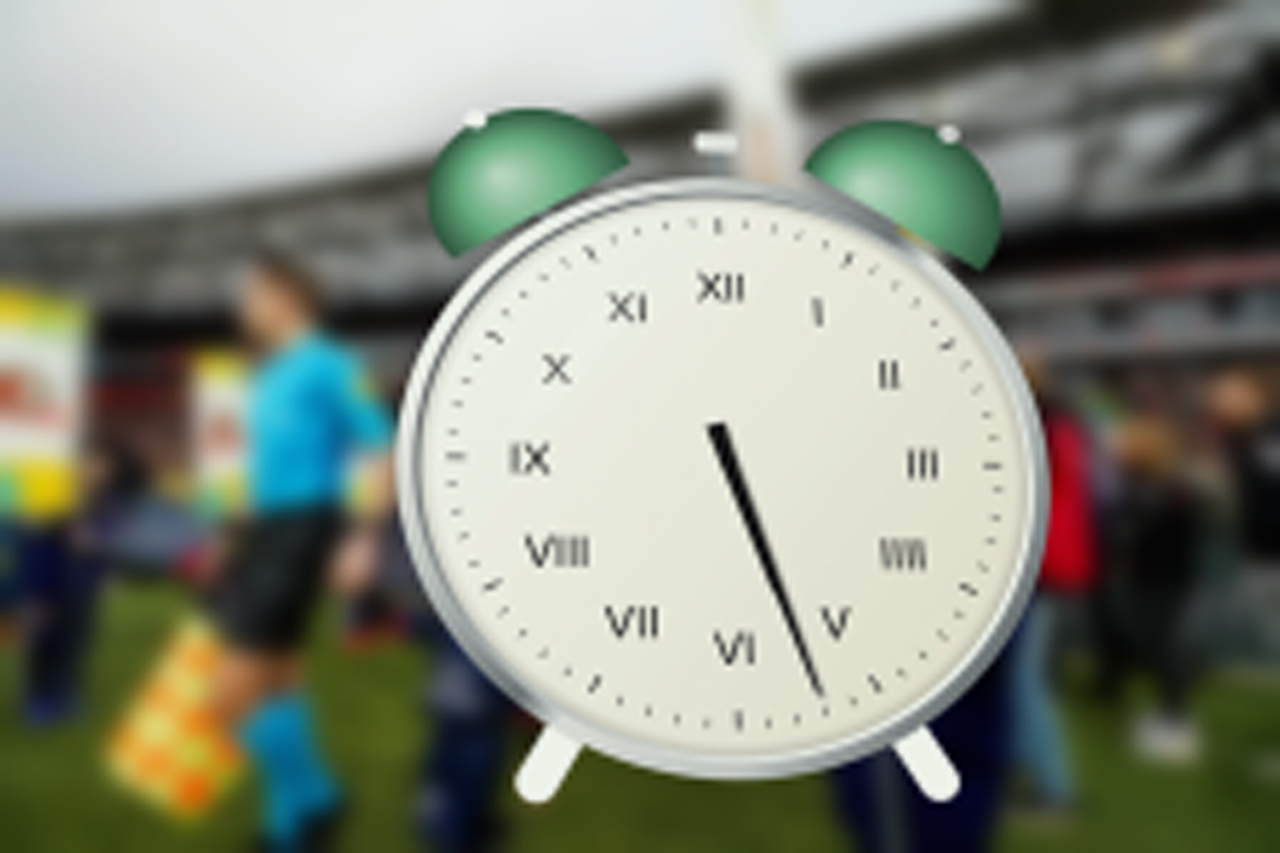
5:27
